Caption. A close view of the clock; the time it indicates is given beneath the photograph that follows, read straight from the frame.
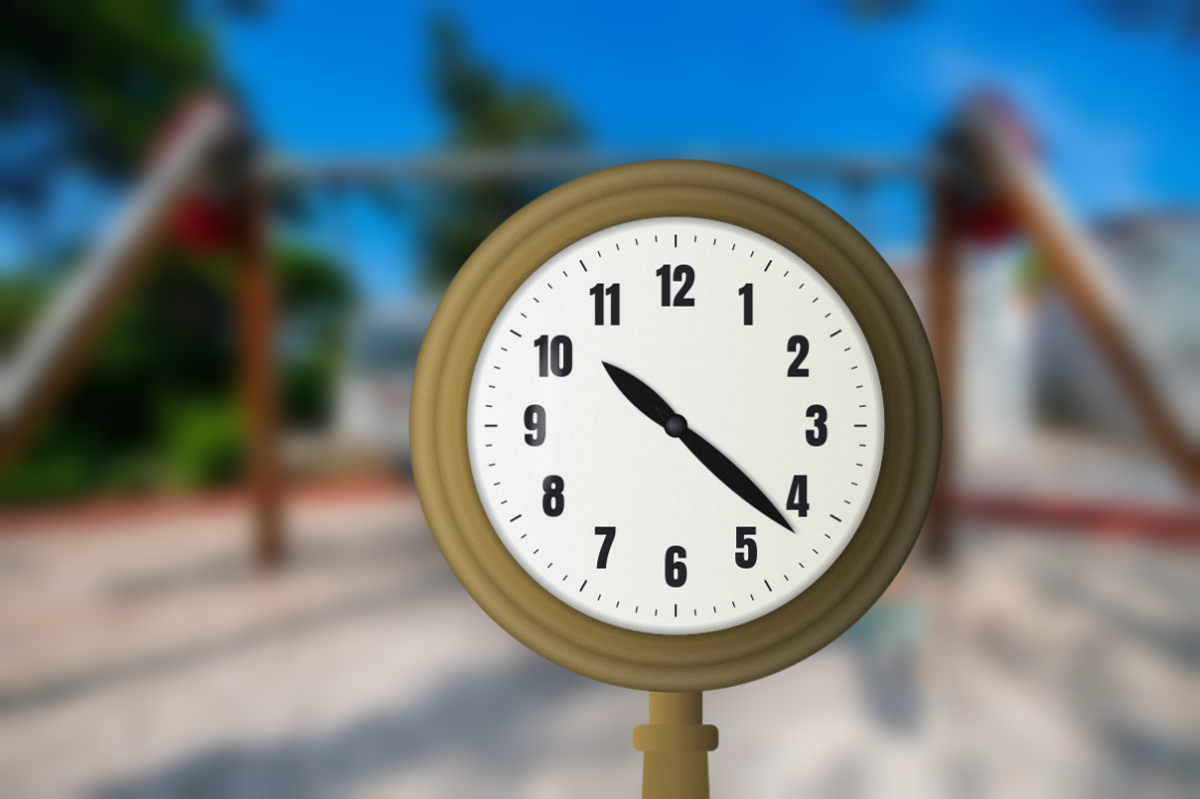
10:22
